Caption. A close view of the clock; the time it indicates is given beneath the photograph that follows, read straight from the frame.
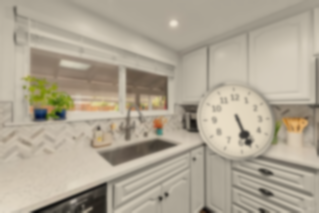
5:27
